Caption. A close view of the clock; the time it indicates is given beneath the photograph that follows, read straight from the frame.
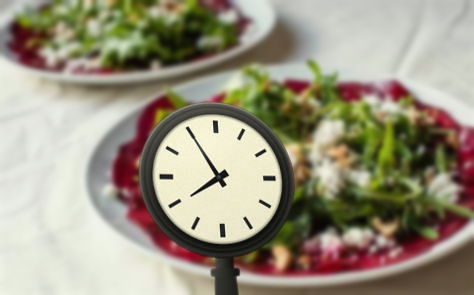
7:55
